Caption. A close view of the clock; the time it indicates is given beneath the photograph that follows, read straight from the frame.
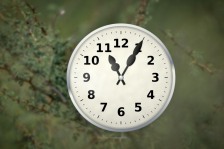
11:05
